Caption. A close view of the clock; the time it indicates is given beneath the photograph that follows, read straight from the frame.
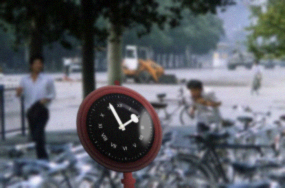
1:56
